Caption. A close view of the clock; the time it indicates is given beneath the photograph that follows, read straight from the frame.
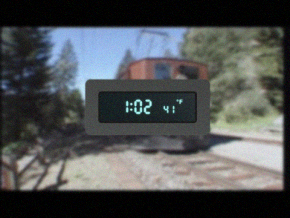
1:02
